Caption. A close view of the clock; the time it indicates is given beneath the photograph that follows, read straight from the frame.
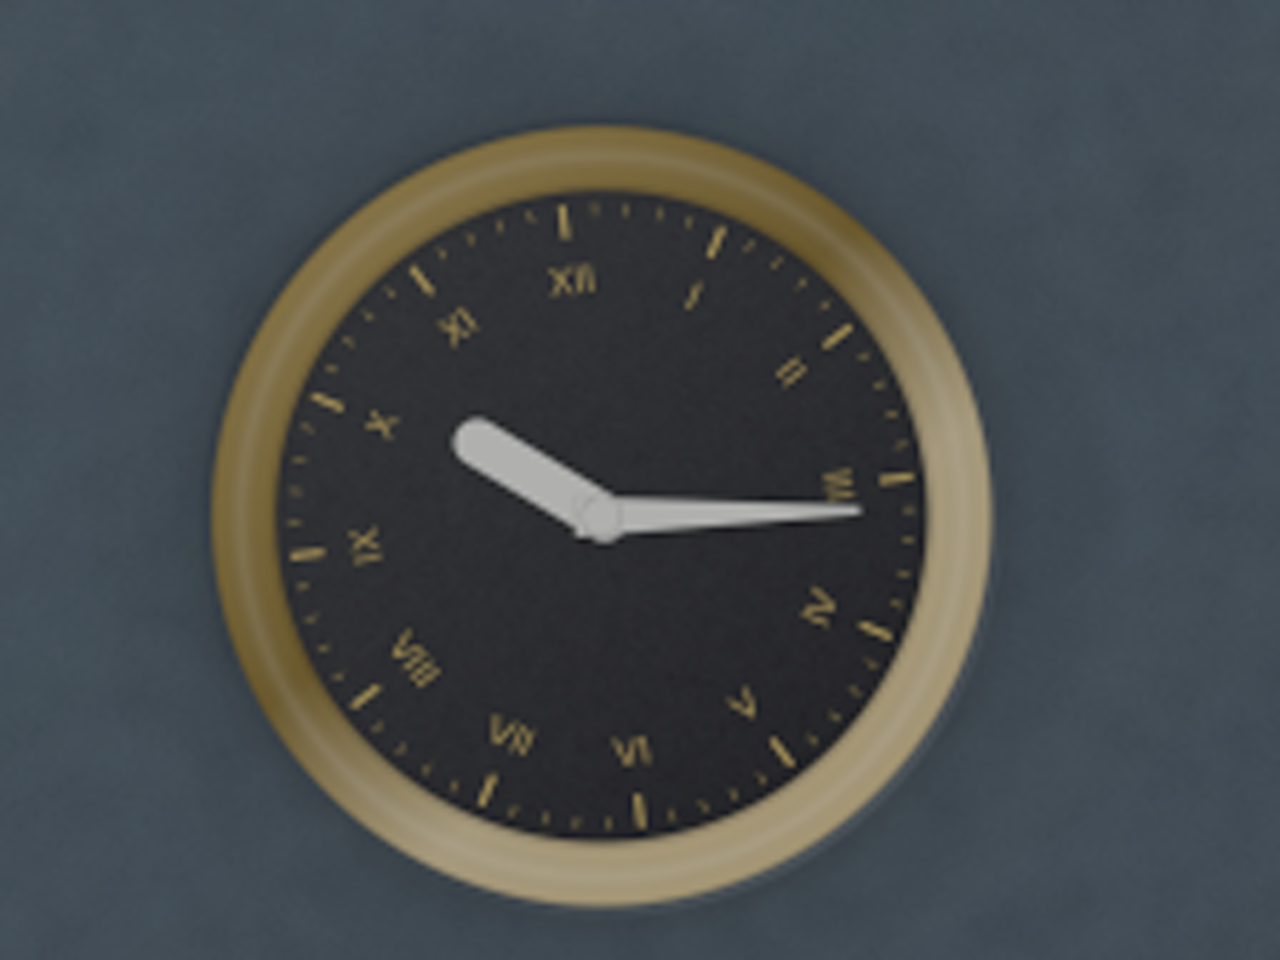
10:16
